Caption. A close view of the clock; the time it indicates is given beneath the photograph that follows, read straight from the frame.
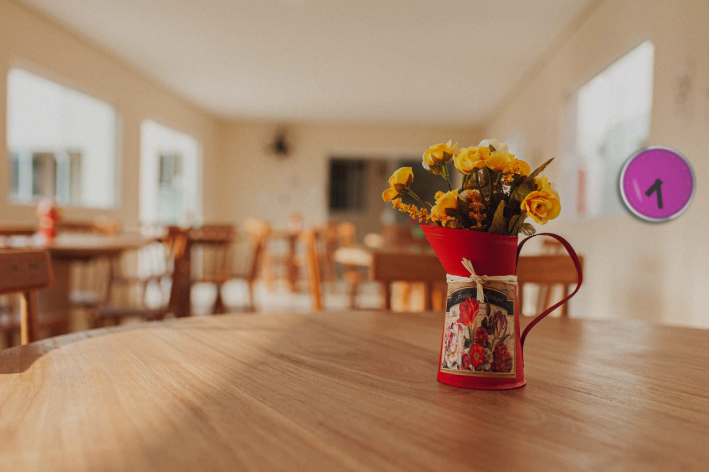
7:29
